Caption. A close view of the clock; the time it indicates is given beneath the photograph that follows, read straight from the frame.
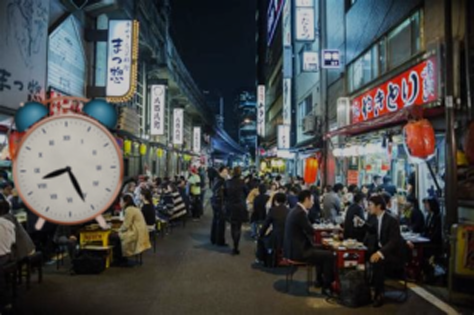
8:26
